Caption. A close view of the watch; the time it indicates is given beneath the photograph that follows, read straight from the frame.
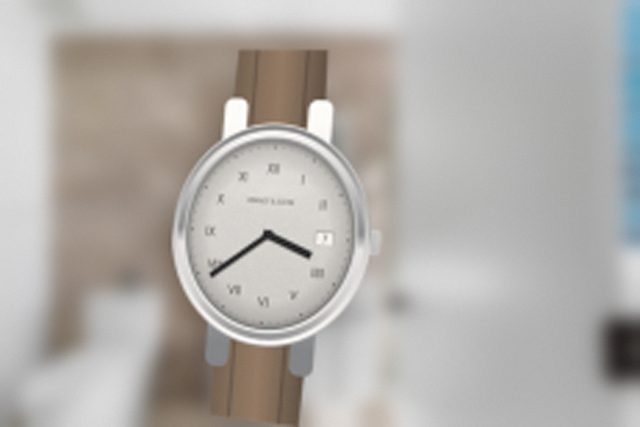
3:39
